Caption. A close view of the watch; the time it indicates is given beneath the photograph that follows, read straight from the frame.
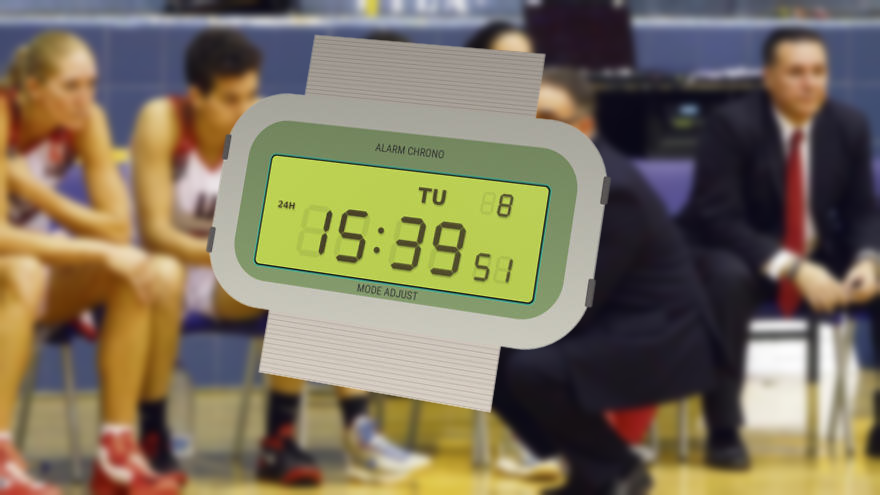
15:39:51
